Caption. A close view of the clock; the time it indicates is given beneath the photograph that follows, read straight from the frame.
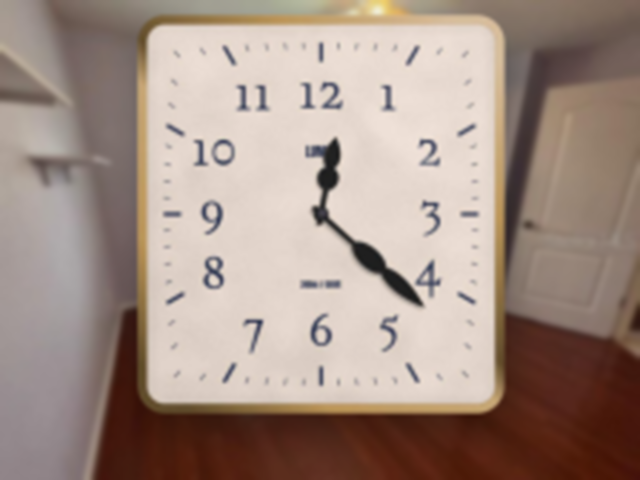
12:22
